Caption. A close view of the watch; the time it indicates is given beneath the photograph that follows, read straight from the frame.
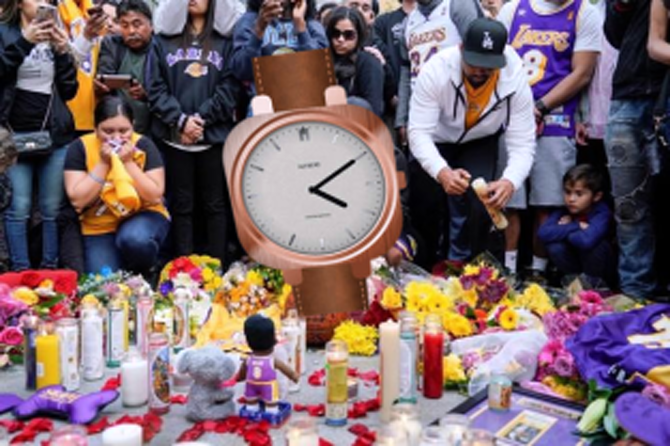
4:10
